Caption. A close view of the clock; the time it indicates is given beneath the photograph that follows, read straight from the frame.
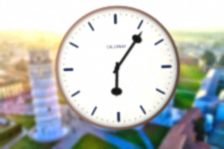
6:06
